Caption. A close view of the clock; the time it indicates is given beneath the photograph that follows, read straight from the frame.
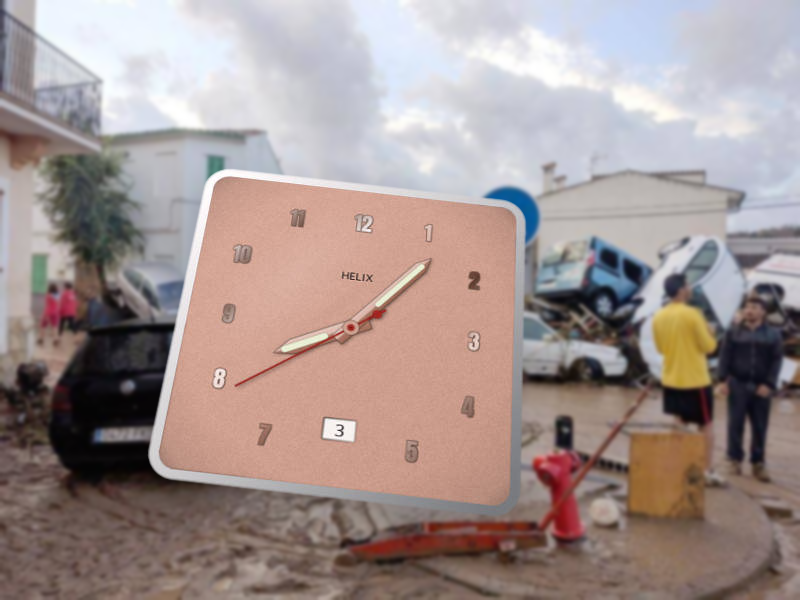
8:06:39
